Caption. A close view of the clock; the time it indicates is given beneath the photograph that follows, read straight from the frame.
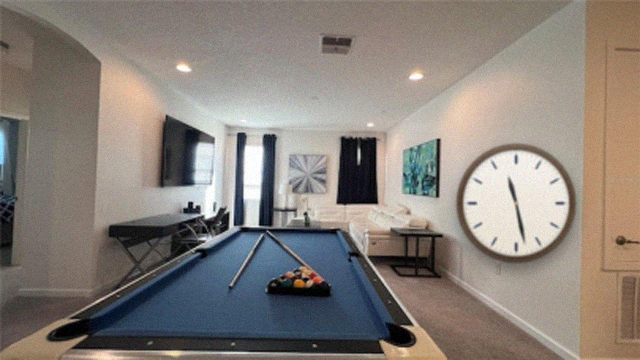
11:28
